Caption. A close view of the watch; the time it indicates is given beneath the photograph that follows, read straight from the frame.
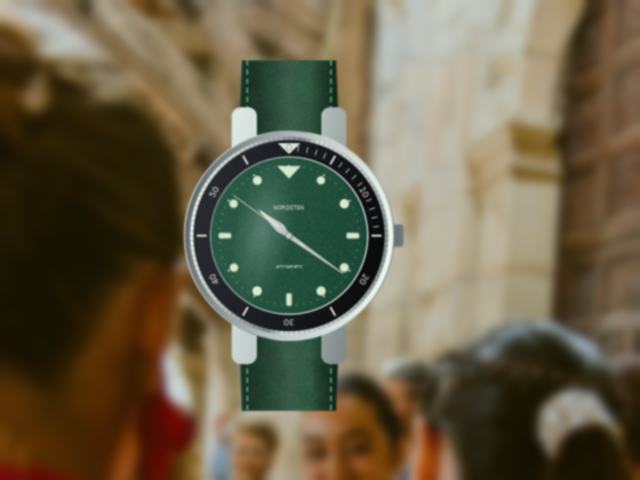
10:20:51
